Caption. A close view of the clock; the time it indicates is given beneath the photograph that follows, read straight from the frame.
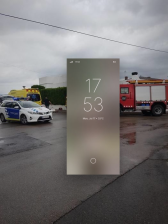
17:53
